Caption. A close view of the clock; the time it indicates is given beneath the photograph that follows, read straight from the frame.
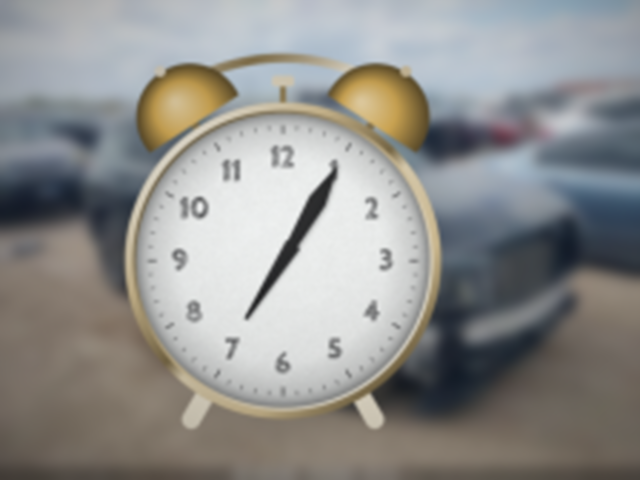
7:05
